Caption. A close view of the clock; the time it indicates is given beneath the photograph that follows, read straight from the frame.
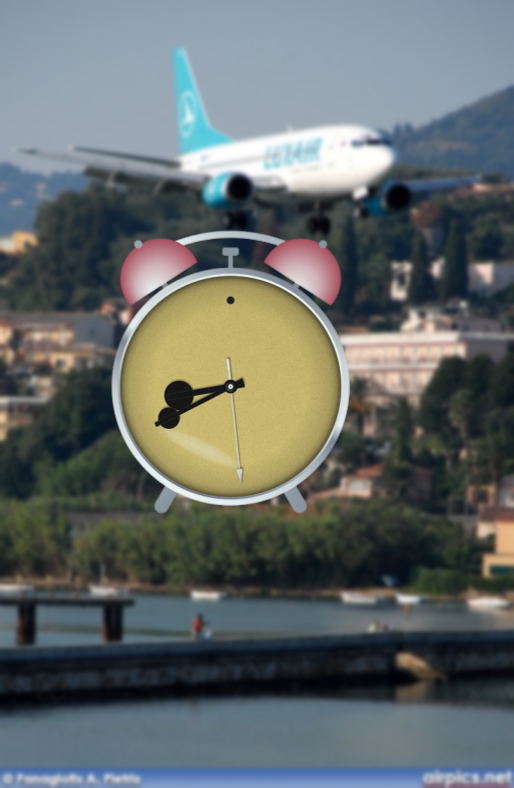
8:40:29
